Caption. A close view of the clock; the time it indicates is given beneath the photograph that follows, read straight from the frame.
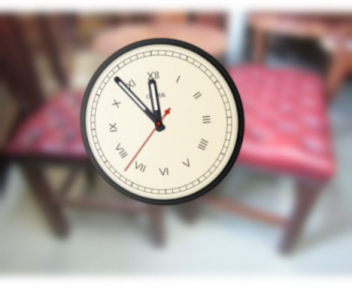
11:53:37
